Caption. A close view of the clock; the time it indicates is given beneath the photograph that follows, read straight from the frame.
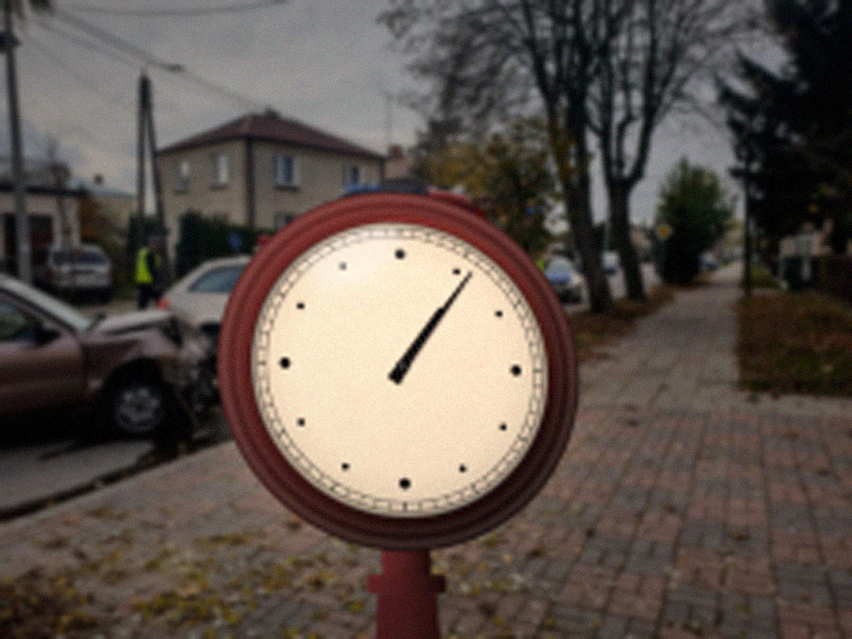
1:06
